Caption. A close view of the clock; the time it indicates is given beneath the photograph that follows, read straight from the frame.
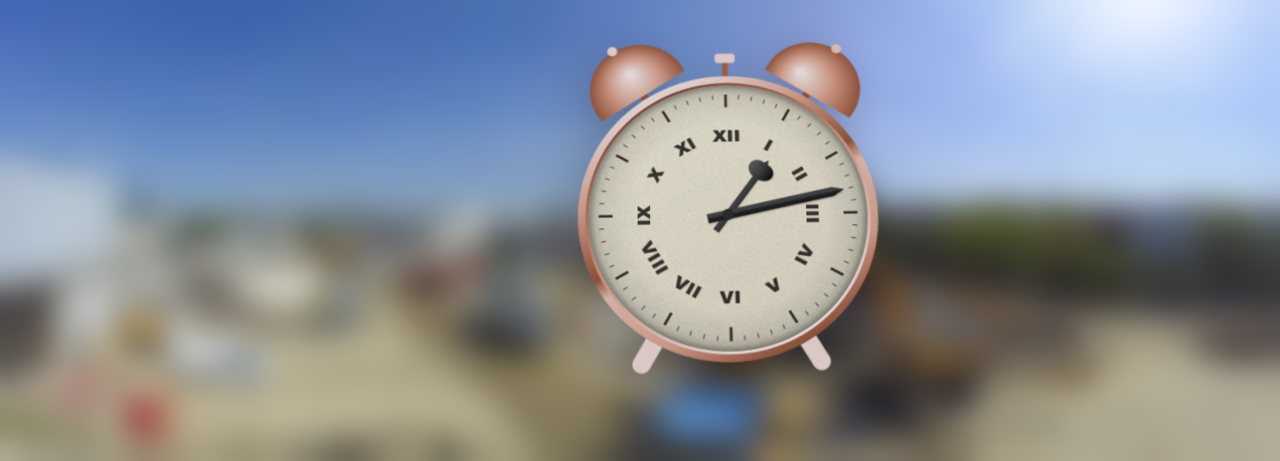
1:13
